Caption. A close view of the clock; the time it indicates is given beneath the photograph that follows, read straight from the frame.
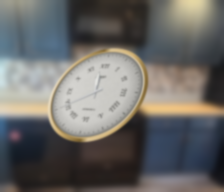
11:40
